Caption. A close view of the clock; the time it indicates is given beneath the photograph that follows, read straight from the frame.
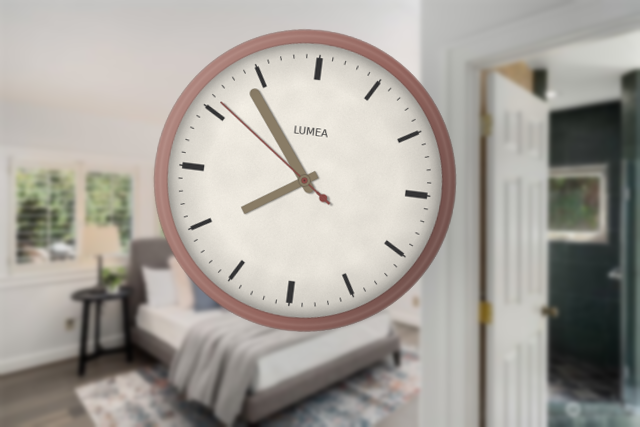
7:53:51
